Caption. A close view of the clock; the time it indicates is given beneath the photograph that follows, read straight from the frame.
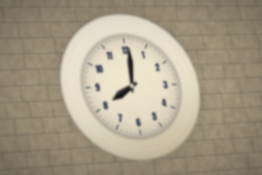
8:01
